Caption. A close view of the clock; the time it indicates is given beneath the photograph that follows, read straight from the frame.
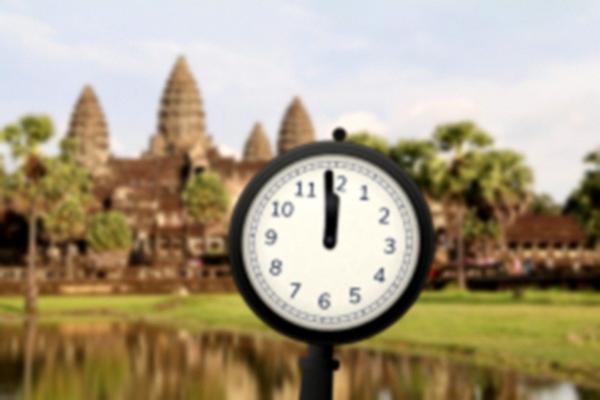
11:59
